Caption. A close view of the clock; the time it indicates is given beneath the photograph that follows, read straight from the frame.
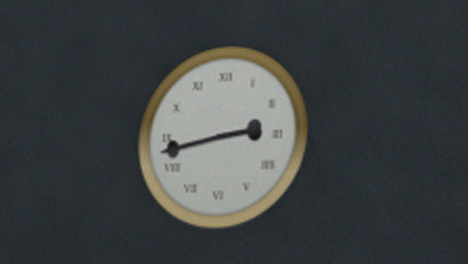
2:43
